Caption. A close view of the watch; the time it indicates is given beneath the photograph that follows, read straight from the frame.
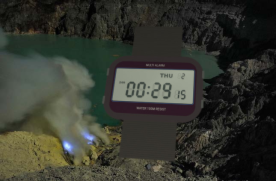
0:29:15
